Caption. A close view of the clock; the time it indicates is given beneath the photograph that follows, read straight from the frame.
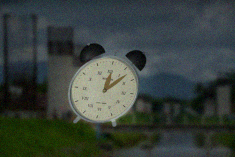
12:07
